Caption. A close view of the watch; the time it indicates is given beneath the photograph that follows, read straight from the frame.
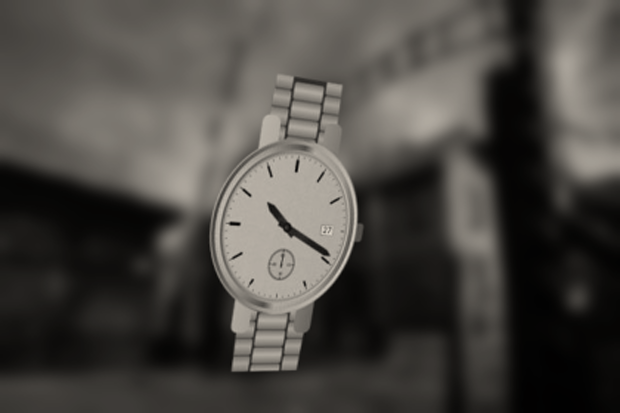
10:19
